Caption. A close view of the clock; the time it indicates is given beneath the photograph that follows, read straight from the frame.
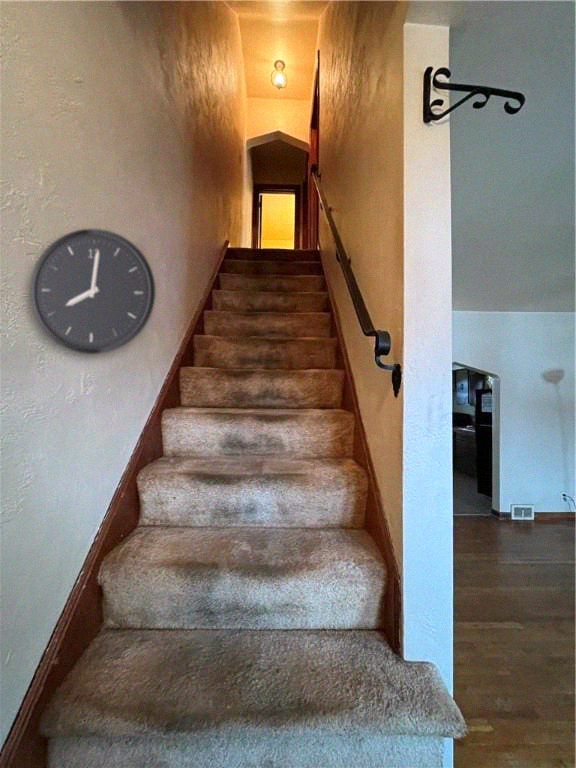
8:01
